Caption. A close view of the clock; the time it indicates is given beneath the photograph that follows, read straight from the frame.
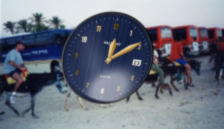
12:09
